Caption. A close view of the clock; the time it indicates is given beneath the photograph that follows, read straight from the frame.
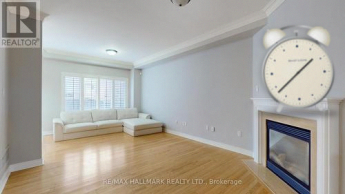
1:38
